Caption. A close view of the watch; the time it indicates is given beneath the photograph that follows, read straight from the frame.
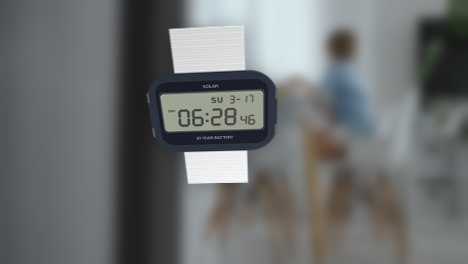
6:28:46
